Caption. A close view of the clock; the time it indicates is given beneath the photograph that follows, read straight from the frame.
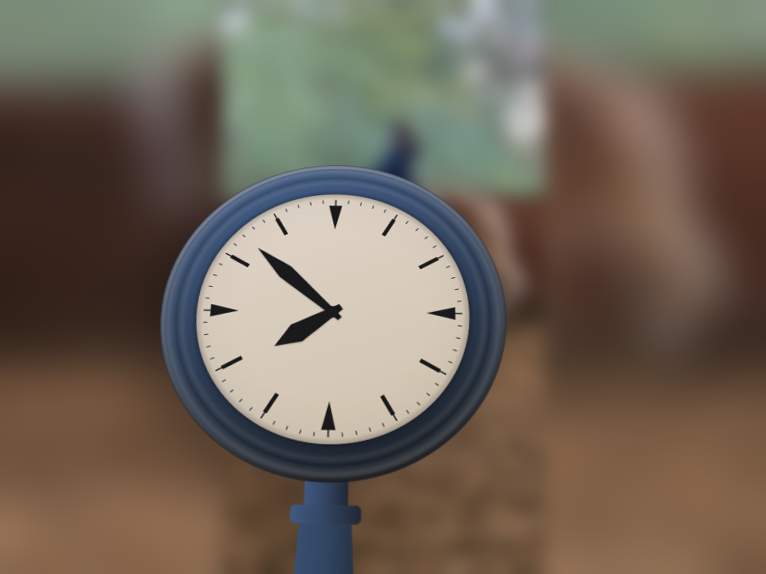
7:52
